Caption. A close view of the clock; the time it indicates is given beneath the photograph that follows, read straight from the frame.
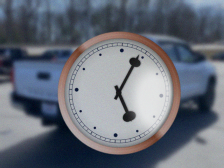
5:04
